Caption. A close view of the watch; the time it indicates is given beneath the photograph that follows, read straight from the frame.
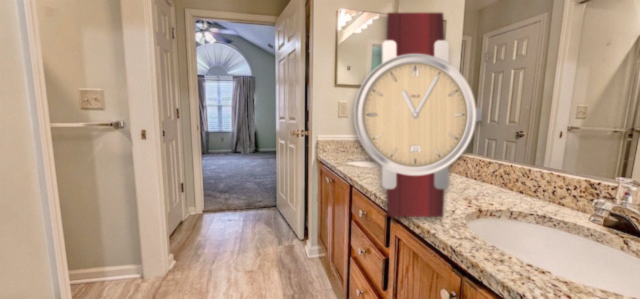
11:05
